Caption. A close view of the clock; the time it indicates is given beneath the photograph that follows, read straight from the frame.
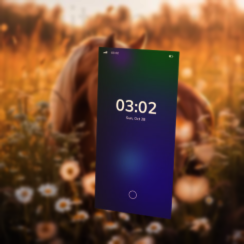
3:02
